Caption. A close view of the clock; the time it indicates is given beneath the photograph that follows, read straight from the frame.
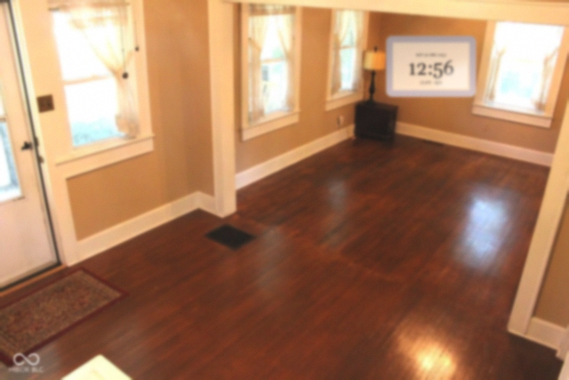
12:56
